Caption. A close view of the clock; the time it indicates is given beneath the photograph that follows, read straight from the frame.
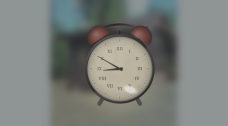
8:50
